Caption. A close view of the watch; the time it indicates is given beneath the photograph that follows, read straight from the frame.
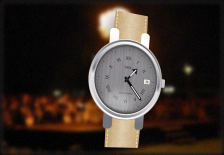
1:23
